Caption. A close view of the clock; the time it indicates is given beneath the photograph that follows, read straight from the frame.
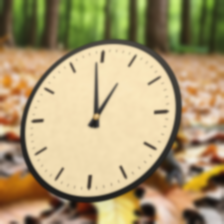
12:59
